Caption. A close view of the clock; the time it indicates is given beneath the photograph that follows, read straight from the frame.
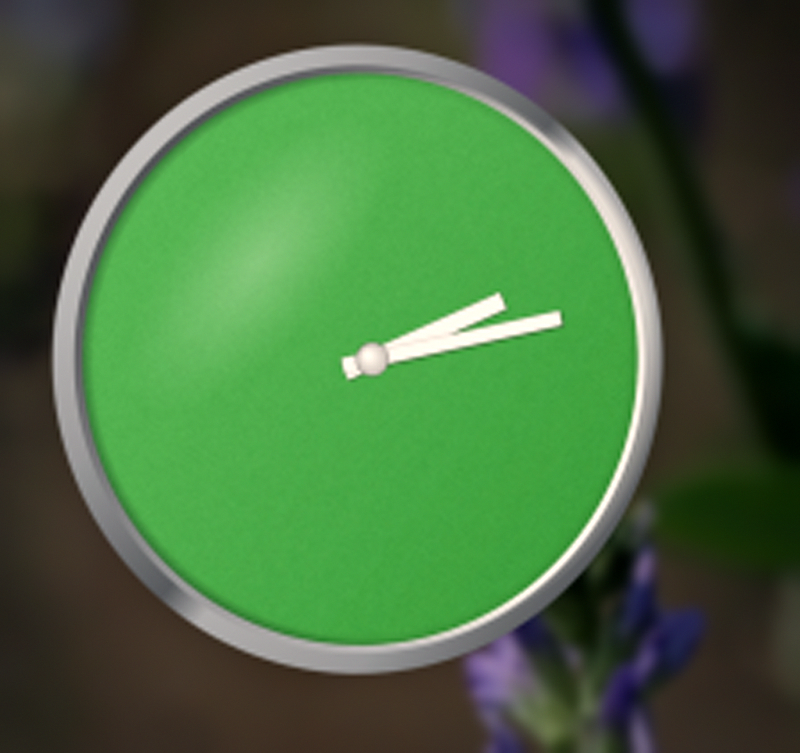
2:13
